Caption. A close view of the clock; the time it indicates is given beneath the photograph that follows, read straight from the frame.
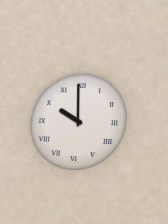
9:59
